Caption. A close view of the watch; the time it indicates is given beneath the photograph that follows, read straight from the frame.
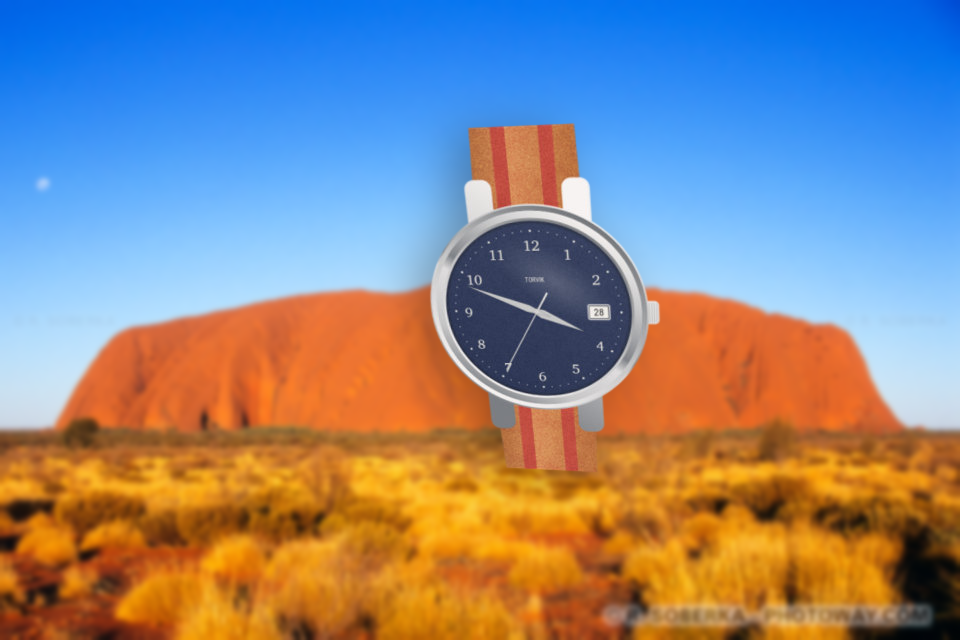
3:48:35
